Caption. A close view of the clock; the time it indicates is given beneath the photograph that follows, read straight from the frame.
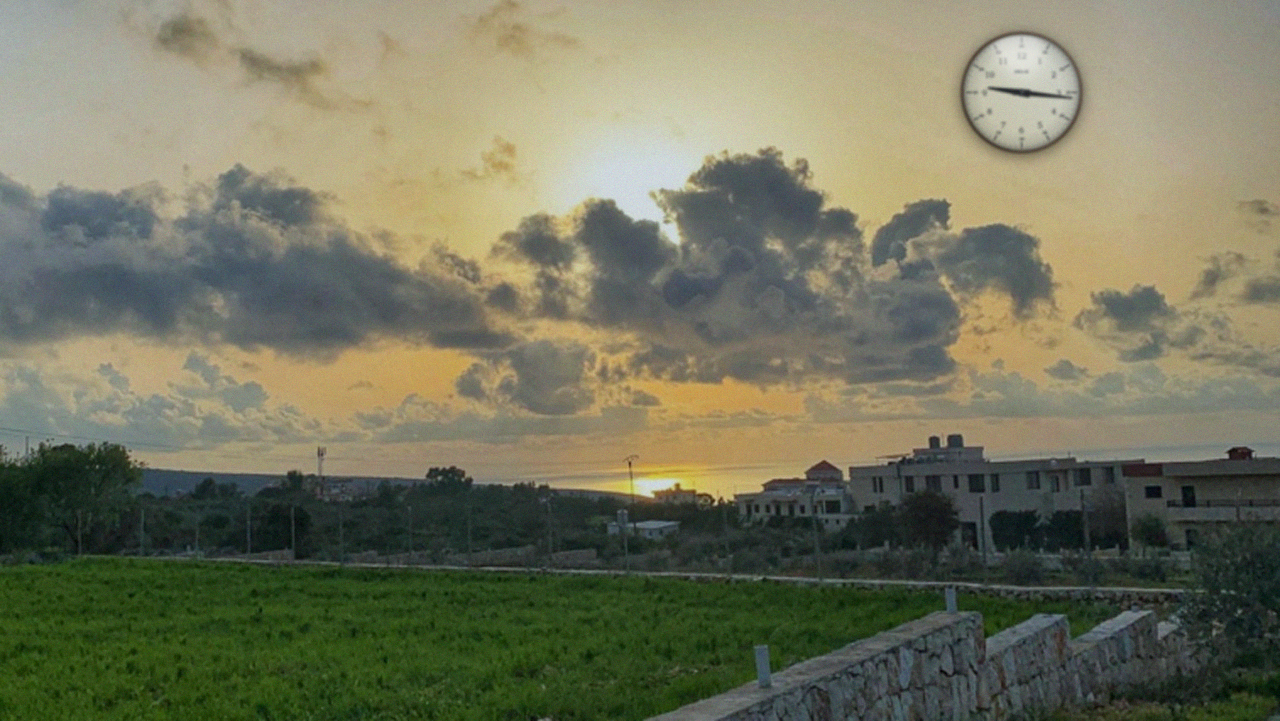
9:16
